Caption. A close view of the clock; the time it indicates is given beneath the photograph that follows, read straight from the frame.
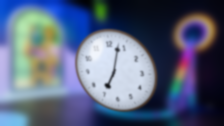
7:03
